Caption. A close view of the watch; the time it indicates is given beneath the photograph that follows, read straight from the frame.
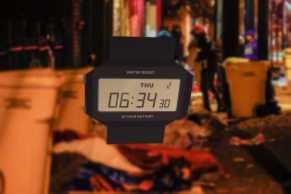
6:34:30
